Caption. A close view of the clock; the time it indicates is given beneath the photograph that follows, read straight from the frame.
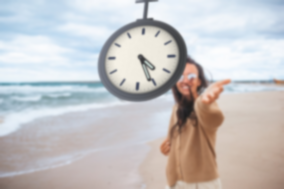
4:26
